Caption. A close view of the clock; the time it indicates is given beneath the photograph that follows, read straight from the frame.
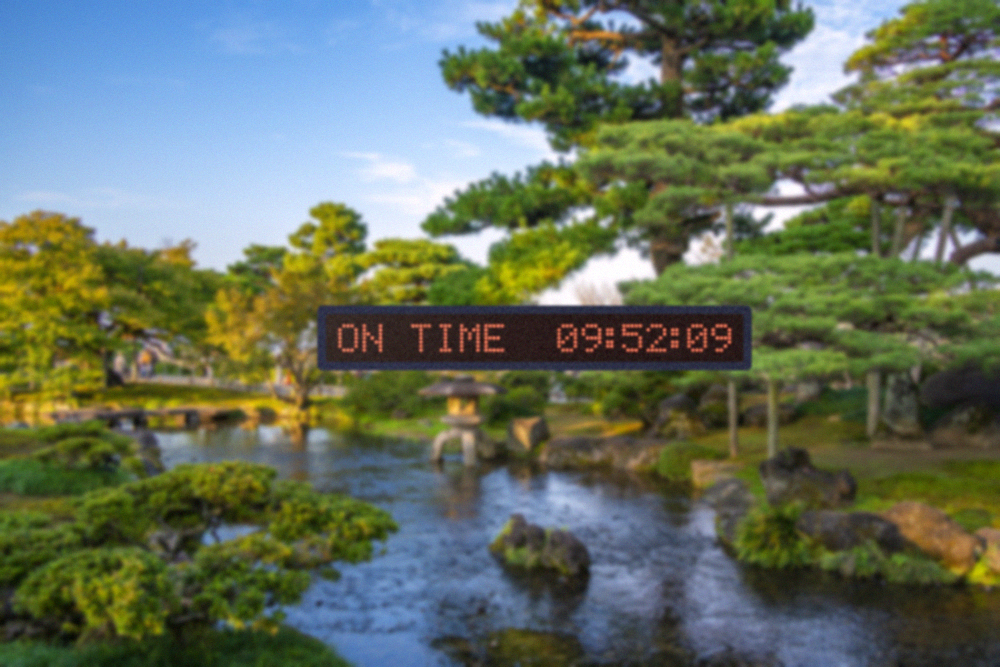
9:52:09
